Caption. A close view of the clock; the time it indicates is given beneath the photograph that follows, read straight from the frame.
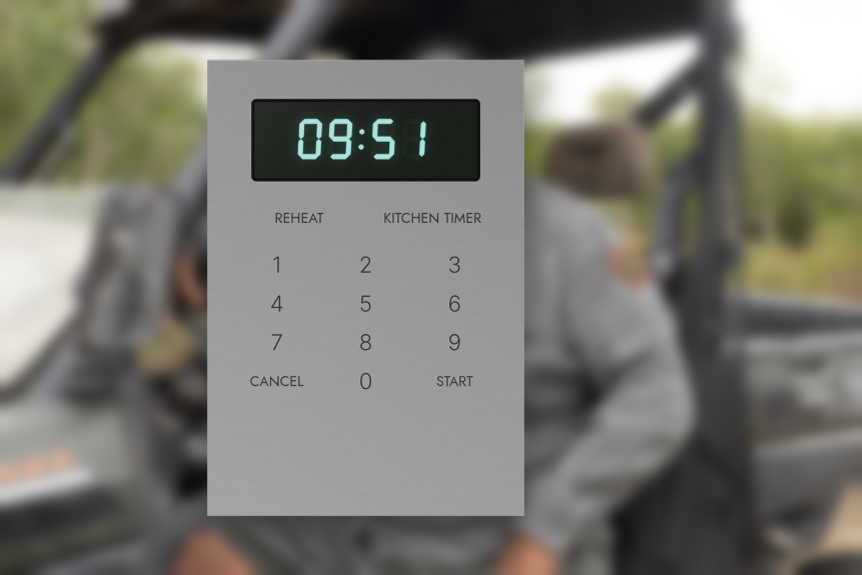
9:51
